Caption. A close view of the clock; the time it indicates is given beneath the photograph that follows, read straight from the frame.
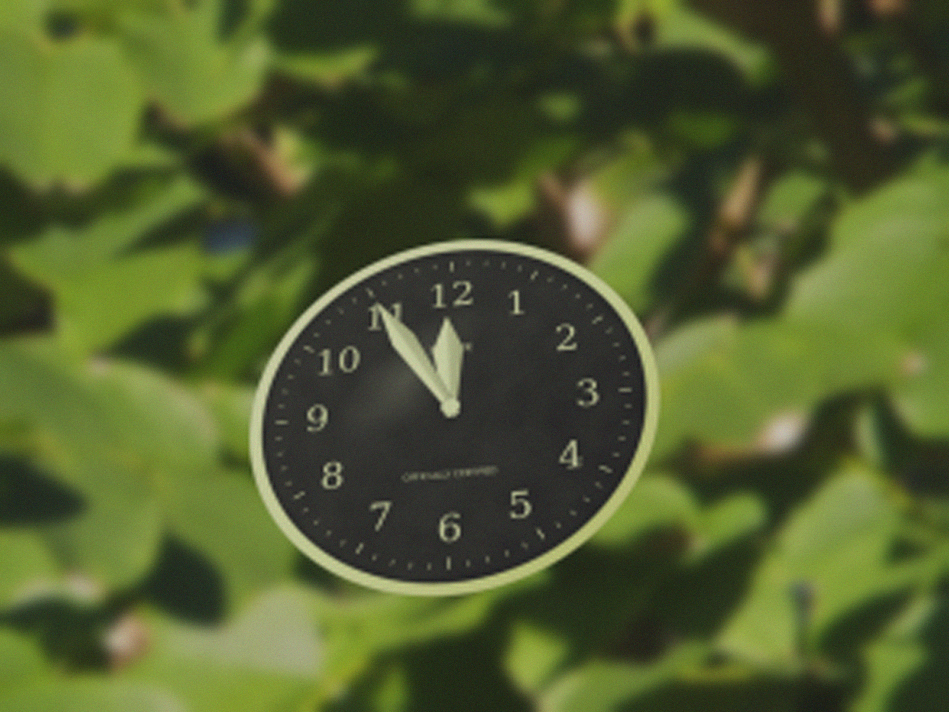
11:55
